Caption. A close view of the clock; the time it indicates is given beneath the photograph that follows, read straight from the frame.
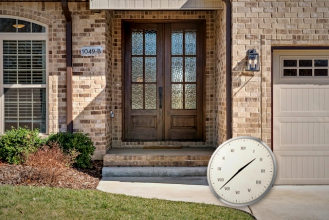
1:37
